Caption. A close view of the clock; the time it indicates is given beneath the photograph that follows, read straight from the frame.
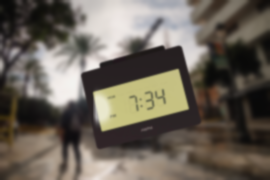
7:34
